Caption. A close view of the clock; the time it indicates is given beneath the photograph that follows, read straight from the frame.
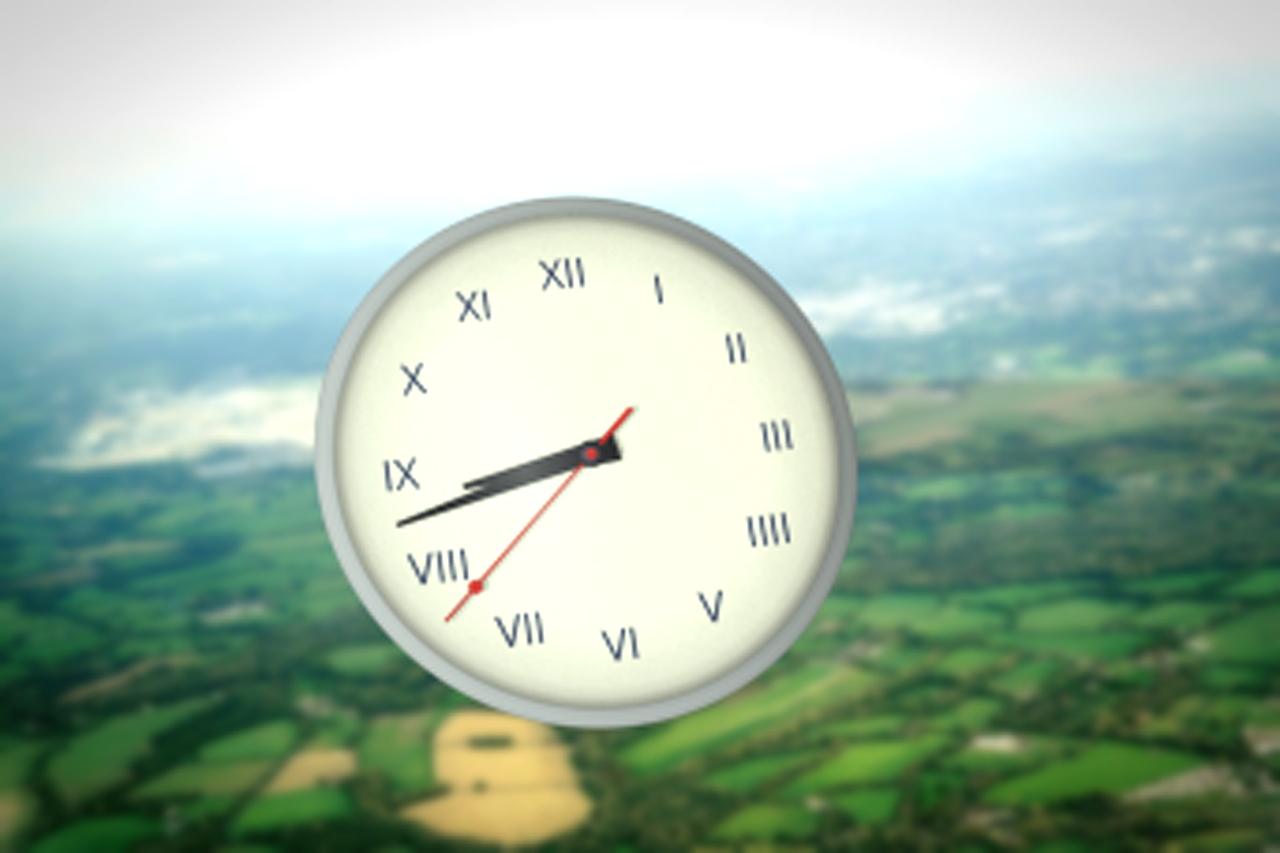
8:42:38
